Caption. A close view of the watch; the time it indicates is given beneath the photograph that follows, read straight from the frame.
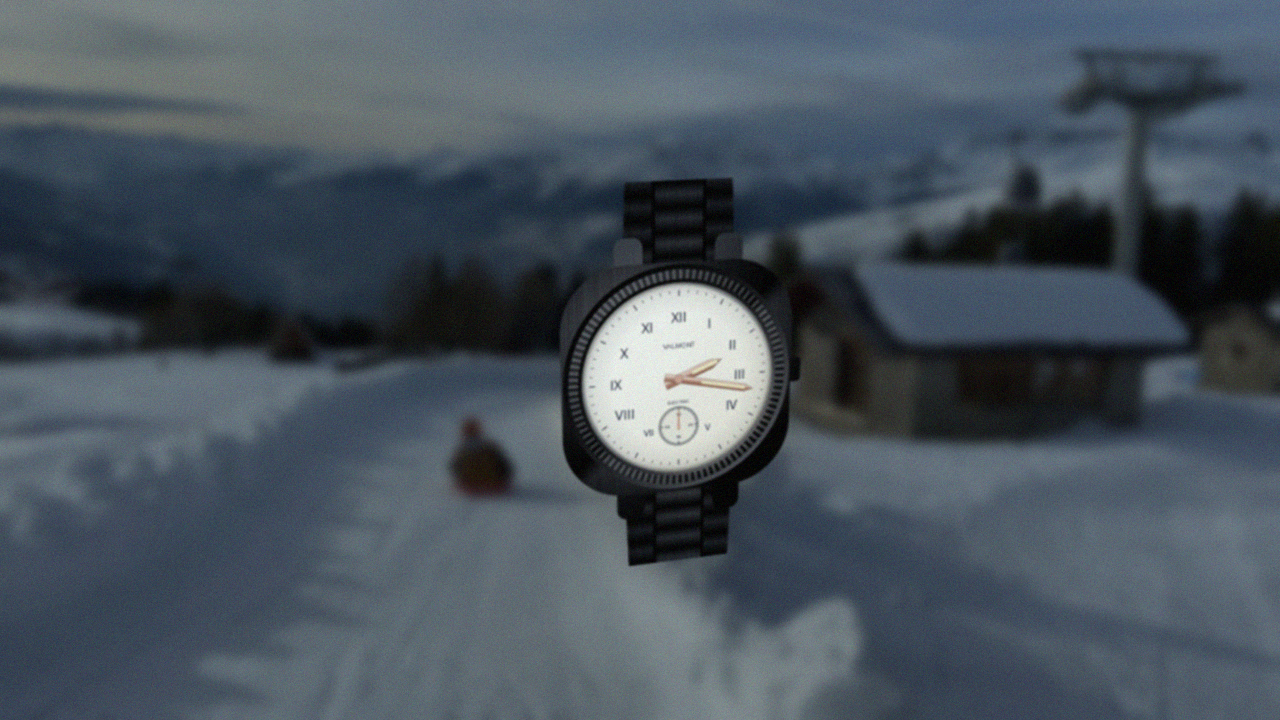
2:17
